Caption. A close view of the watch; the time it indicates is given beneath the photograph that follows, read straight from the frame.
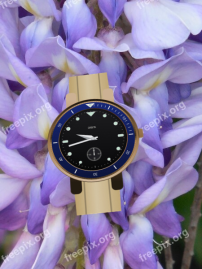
9:43
